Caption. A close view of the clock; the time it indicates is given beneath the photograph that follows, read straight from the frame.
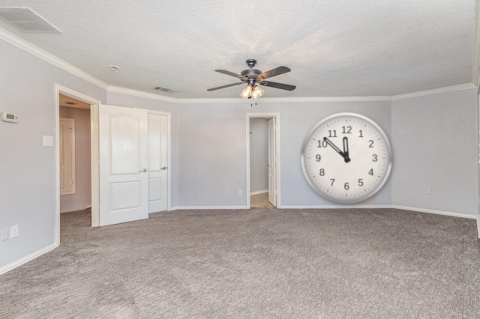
11:52
